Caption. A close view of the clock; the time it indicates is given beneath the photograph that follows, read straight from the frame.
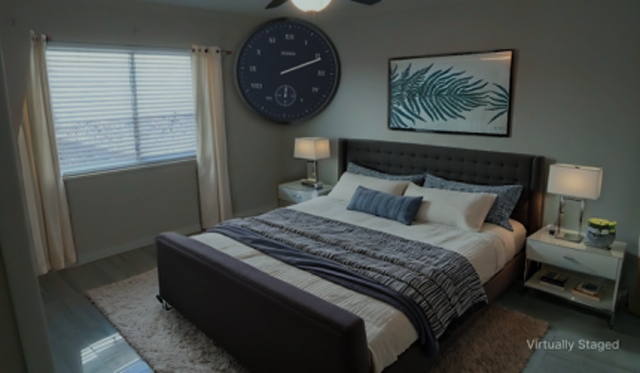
2:11
